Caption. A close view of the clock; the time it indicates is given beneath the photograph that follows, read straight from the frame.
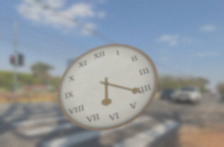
6:21
